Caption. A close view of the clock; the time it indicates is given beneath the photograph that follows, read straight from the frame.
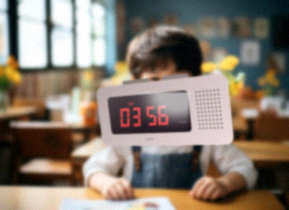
3:56
